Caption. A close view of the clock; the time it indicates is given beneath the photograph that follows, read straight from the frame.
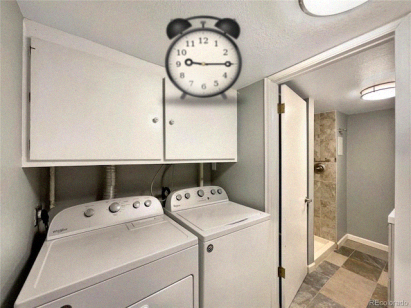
9:15
